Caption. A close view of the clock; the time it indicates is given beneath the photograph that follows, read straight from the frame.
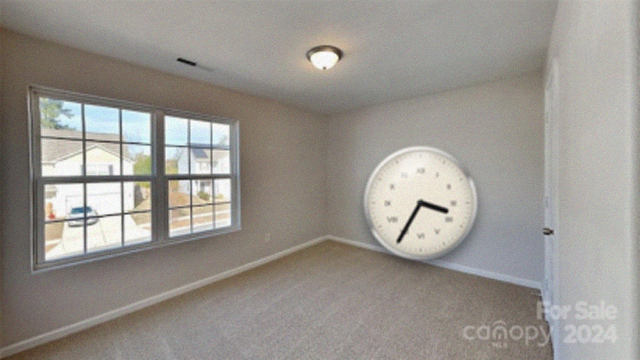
3:35
